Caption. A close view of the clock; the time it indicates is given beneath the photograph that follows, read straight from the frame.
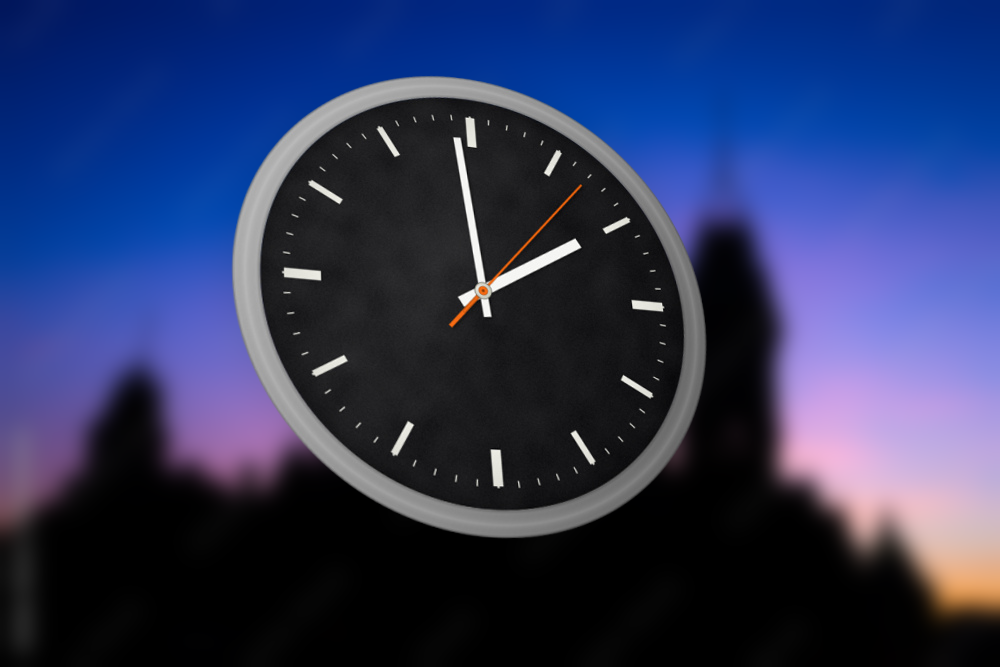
1:59:07
